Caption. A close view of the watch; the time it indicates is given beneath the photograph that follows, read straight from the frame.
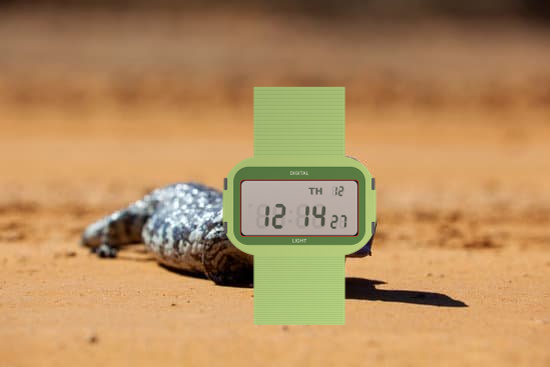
12:14:27
